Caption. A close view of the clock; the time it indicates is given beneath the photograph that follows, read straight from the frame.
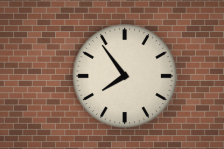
7:54
